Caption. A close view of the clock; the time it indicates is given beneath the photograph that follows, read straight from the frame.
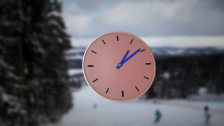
1:09
